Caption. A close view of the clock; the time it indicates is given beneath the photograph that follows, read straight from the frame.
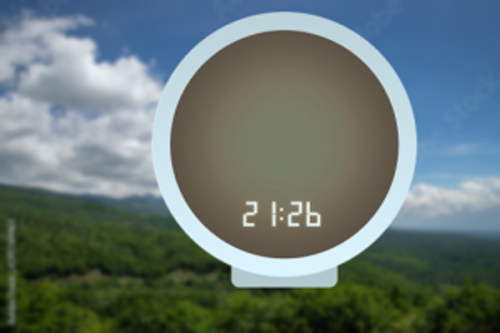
21:26
